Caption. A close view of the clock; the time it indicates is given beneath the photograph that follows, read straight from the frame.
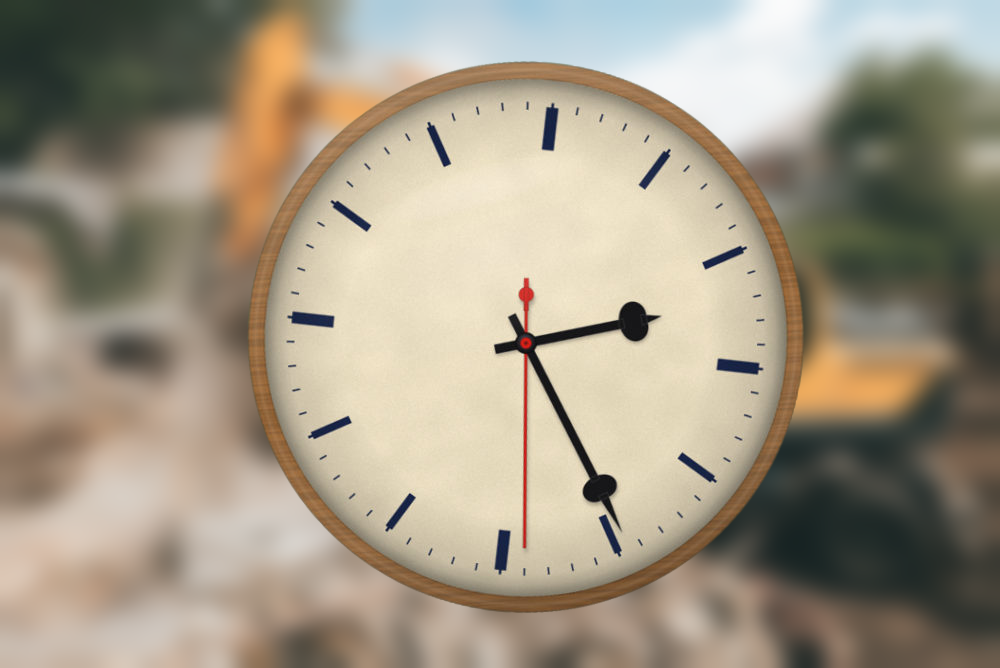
2:24:29
